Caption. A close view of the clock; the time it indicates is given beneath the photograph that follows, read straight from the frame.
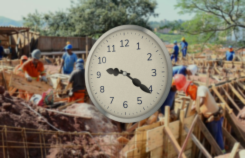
9:21
